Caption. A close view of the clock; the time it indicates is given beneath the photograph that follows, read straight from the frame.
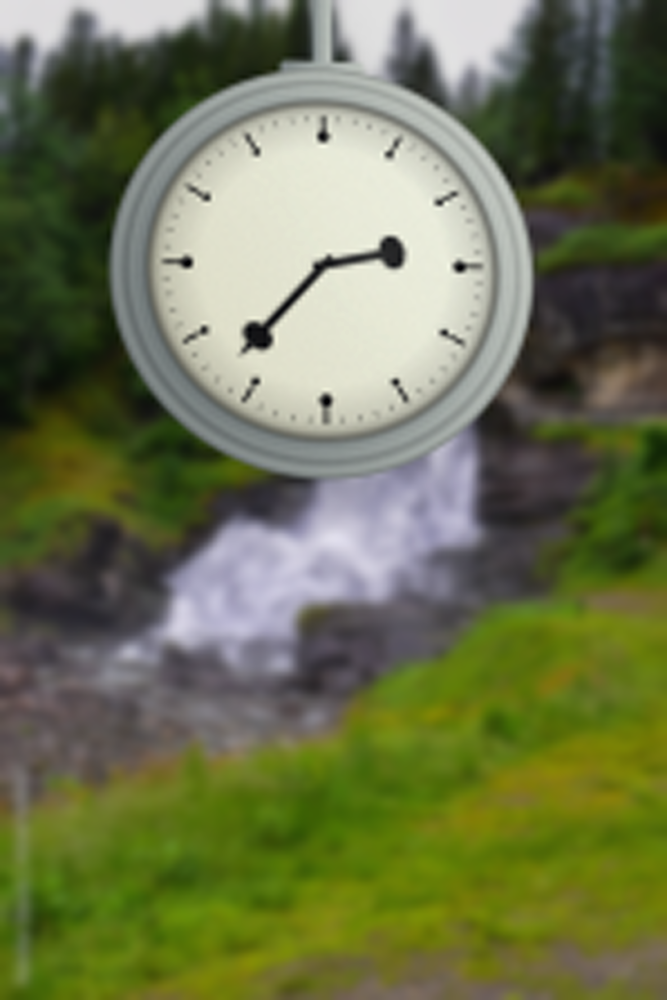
2:37
